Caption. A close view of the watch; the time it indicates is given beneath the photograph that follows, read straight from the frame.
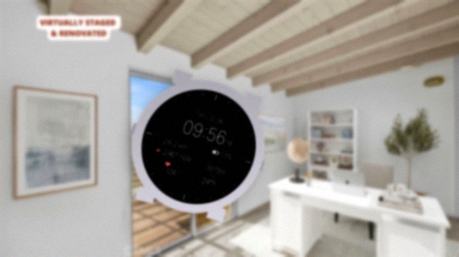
9:56
